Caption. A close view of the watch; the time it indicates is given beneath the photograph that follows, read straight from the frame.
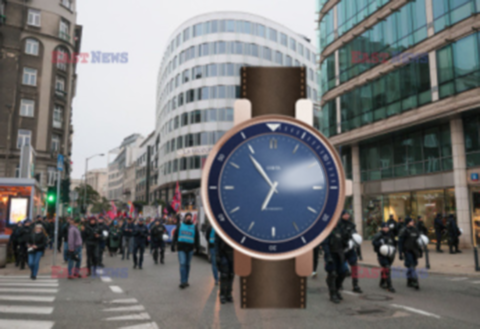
6:54
